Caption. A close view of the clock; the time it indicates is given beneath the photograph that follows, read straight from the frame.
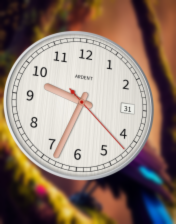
9:33:22
